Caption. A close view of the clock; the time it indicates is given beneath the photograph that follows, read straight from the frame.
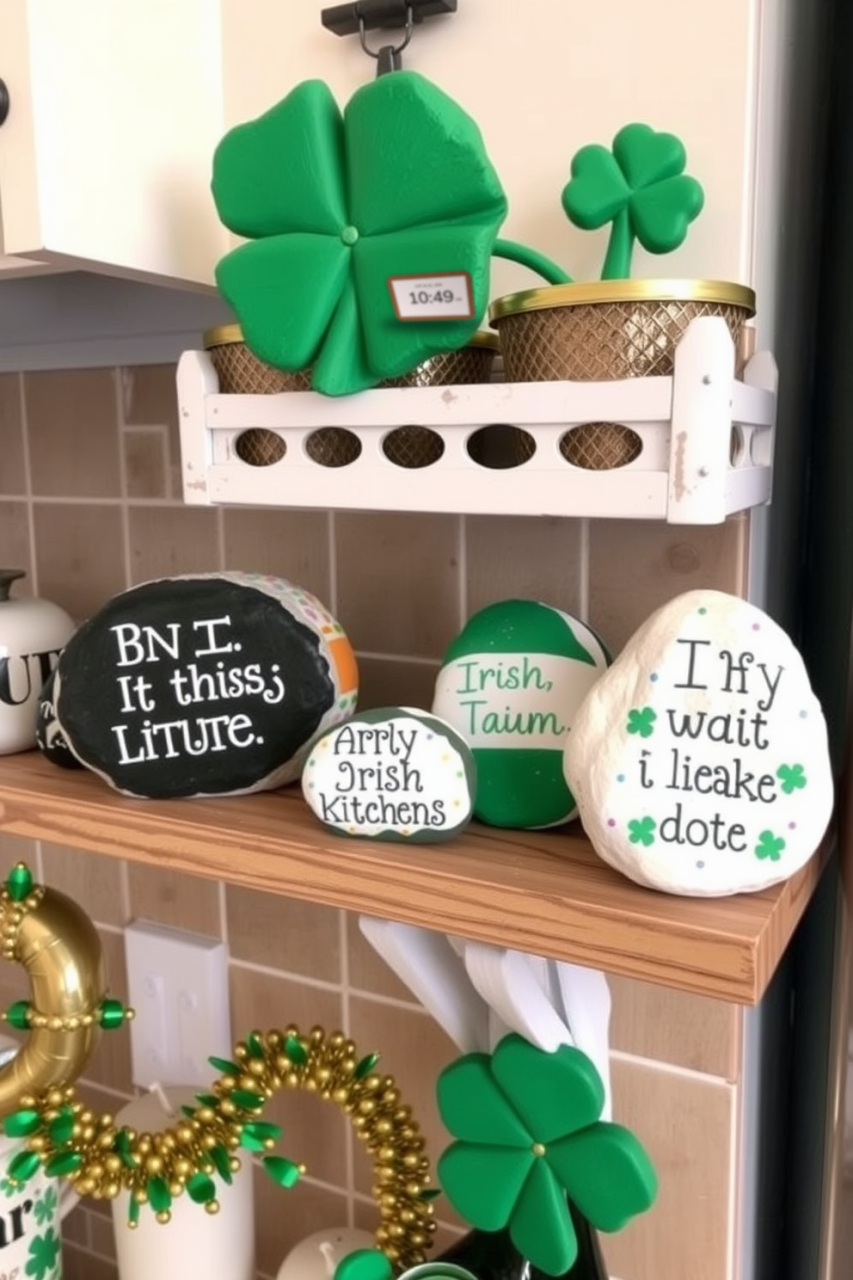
10:49
